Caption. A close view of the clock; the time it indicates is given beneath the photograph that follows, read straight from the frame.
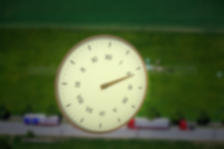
2:11
